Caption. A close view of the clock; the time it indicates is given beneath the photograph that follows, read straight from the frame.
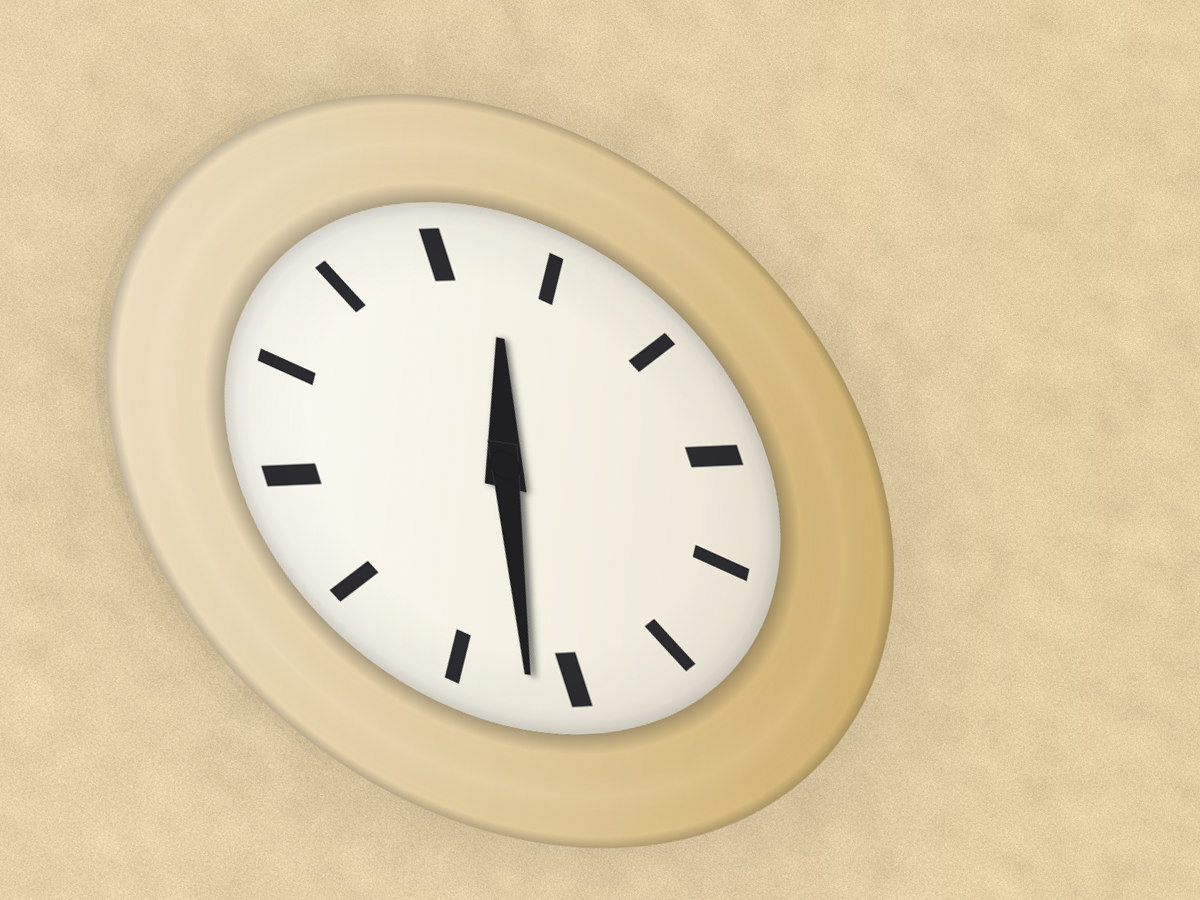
12:32
